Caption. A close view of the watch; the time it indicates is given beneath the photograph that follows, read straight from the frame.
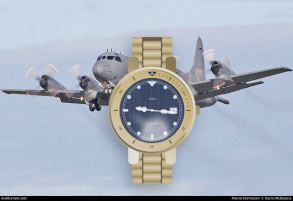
9:16
